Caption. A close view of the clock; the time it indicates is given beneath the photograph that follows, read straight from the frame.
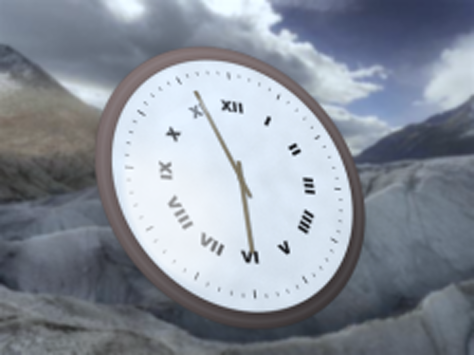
5:56
